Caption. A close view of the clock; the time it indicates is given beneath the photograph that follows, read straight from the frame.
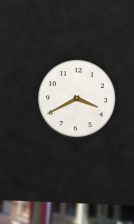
3:40
